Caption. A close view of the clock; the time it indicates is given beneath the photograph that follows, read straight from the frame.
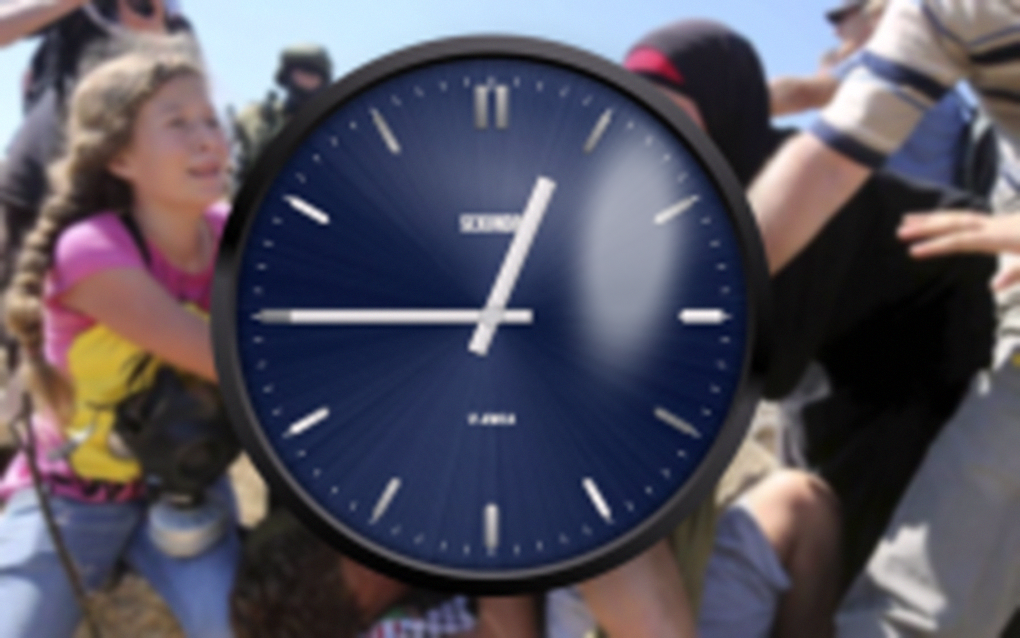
12:45
